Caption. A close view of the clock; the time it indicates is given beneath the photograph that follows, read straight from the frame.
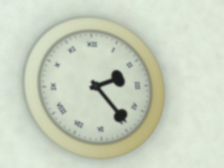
2:24
